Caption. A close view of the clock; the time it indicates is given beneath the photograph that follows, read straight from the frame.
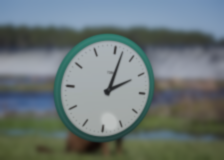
2:02
